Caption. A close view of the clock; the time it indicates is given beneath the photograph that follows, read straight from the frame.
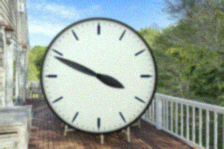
3:49
